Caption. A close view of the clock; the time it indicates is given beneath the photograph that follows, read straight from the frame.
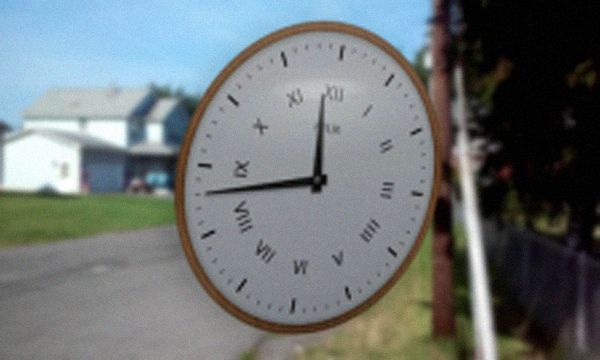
11:43
